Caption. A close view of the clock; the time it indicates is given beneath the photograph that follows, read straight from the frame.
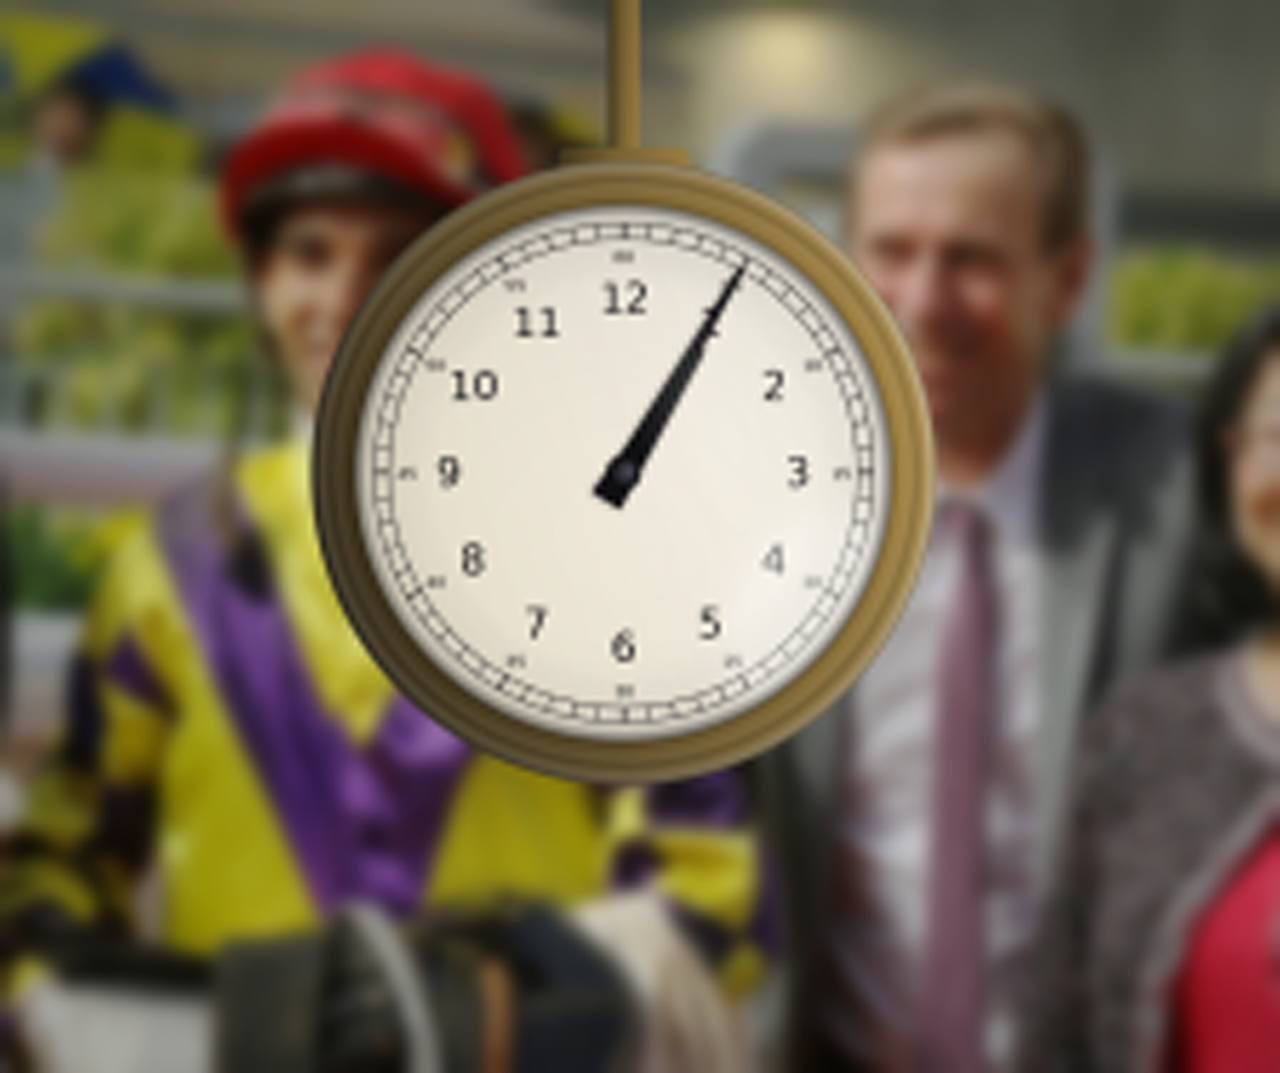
1:05
